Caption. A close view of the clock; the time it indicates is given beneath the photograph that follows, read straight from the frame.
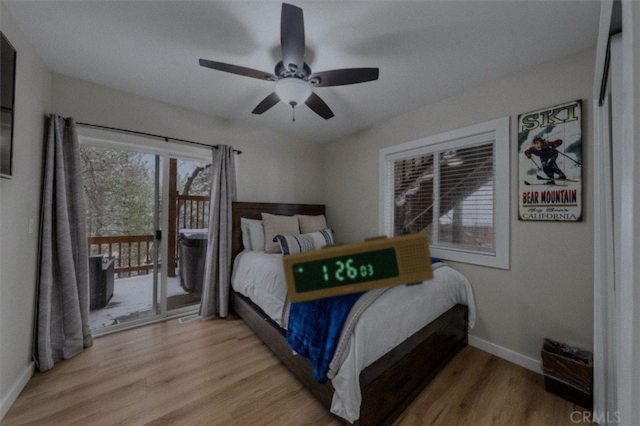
1:26:03
